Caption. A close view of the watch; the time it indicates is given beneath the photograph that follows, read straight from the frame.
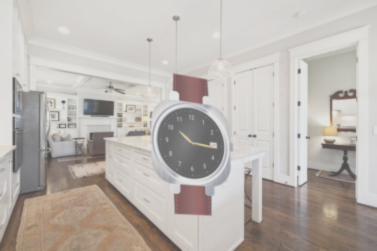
10:16
